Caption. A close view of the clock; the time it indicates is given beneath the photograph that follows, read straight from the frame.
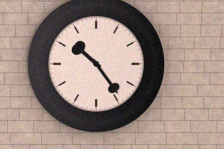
10:24
